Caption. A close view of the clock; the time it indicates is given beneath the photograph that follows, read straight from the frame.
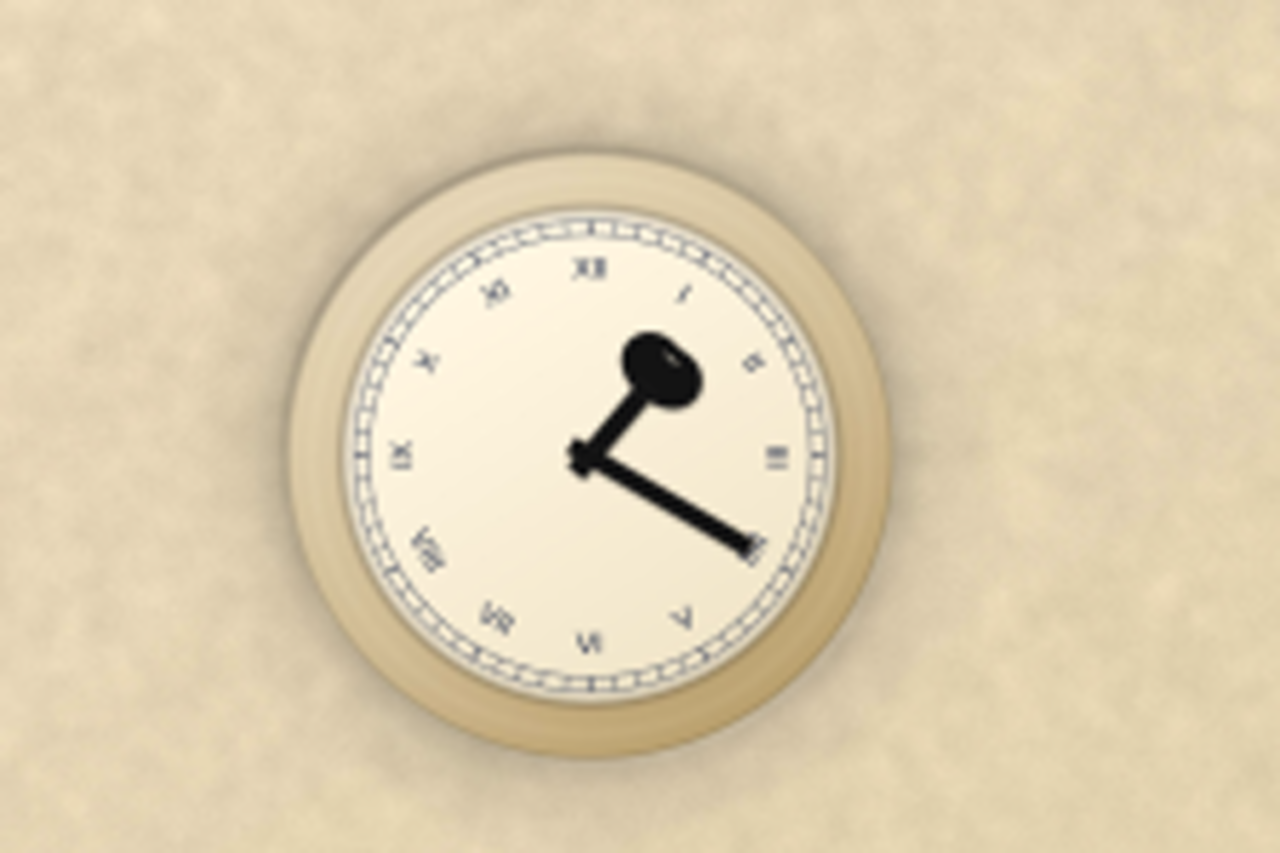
1:20
